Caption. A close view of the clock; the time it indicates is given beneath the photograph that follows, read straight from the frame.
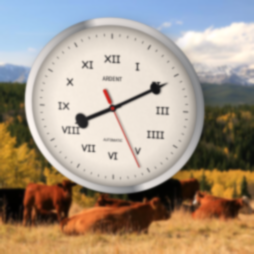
8:10:26
